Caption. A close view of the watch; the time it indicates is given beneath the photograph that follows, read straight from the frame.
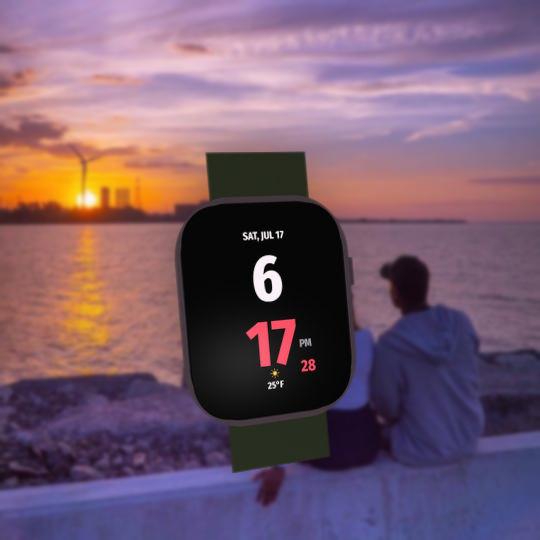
6:17:28
